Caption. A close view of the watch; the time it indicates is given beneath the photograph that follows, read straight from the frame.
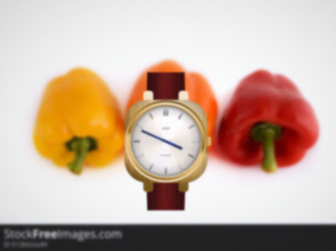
3:49
